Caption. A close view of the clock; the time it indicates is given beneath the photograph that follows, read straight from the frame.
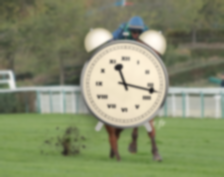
11:17
